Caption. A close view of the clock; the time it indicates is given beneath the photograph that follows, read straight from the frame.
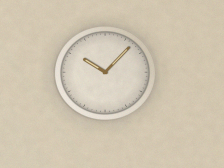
10:07
